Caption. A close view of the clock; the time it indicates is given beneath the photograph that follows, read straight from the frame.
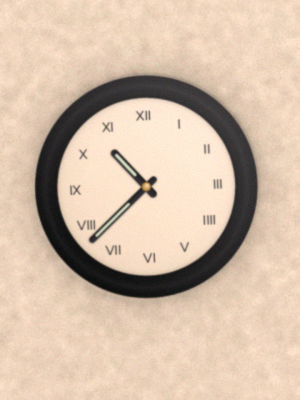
10:38
